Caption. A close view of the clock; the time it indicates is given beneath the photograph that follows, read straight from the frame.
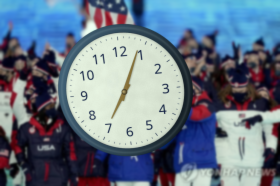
7:04
